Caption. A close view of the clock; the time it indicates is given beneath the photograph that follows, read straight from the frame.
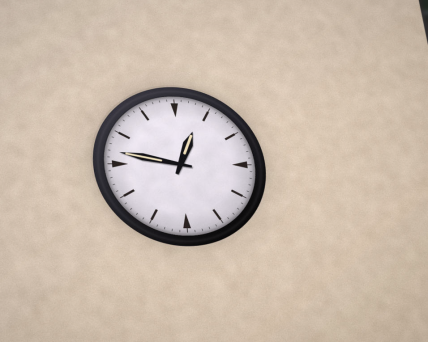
12:47
